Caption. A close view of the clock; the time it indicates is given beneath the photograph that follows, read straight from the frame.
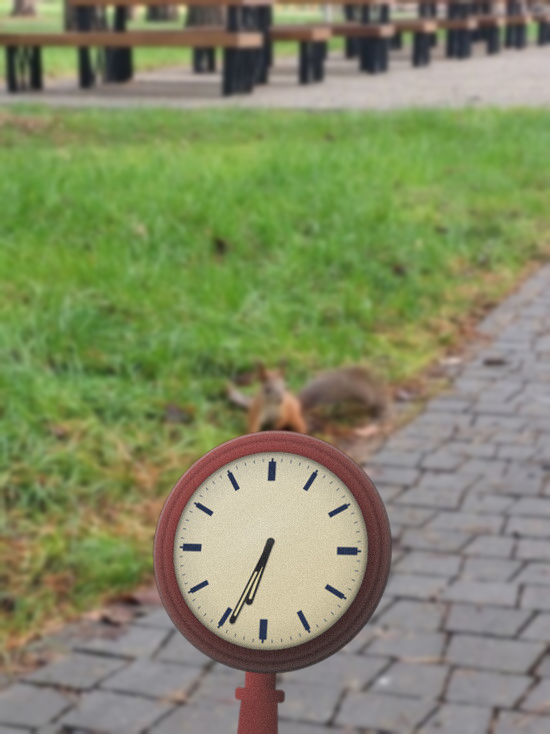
6:34
